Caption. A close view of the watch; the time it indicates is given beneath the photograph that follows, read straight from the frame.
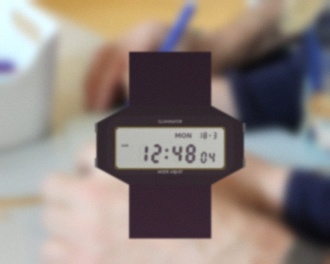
12:48:04
